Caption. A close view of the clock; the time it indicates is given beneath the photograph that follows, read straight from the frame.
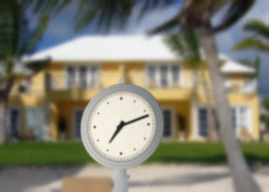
7:12
